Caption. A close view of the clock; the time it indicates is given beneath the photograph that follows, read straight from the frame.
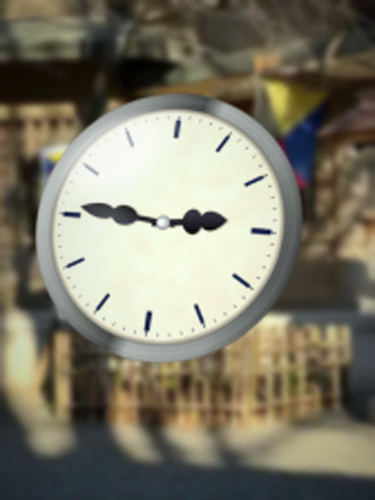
2:46
